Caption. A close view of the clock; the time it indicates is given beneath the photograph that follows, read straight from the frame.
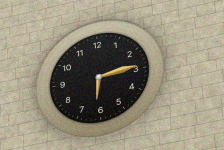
6:14
